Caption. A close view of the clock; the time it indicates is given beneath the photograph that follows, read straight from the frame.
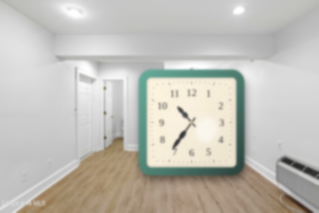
10:36
